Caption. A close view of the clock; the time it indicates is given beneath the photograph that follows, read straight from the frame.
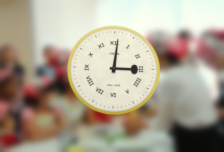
3:01
